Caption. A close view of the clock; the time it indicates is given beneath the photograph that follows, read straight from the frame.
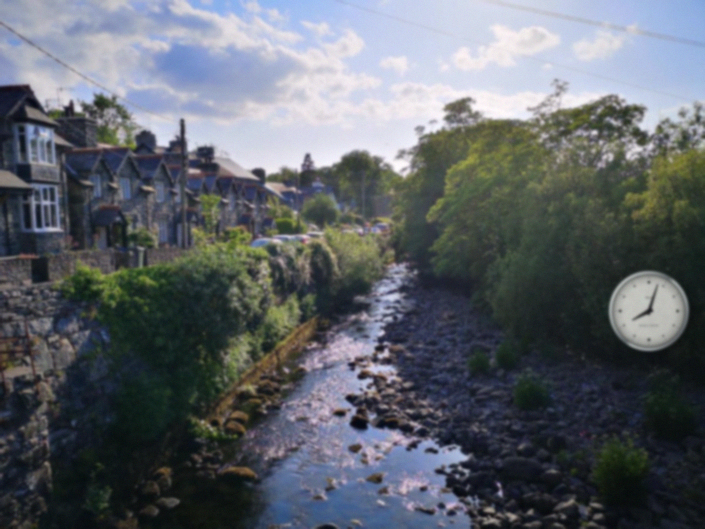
8:03
